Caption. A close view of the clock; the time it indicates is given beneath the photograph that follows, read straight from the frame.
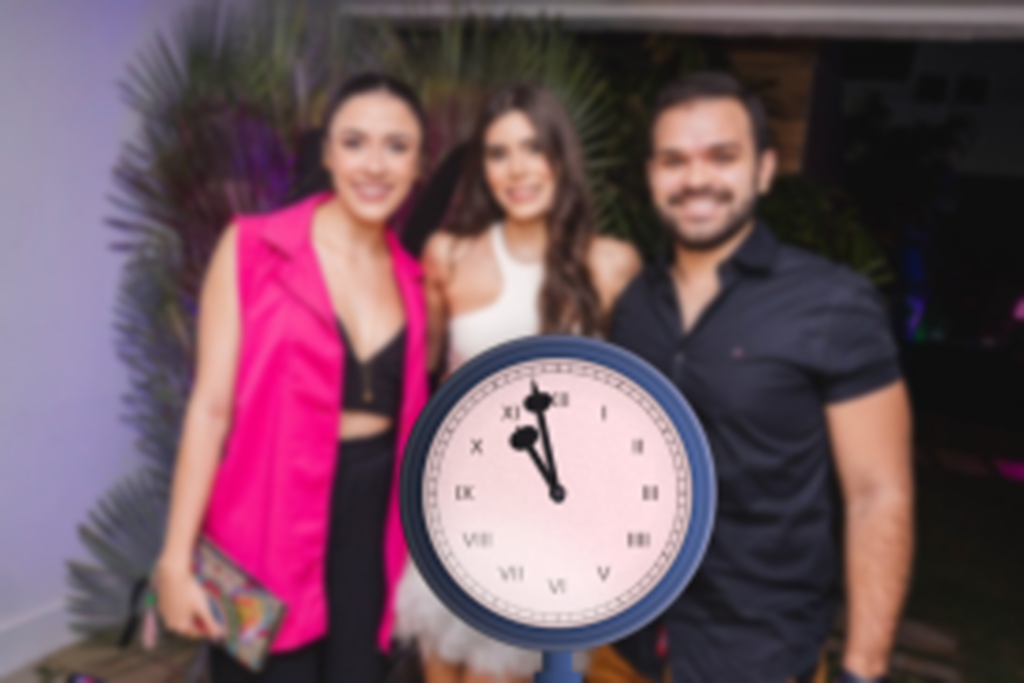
10:58
